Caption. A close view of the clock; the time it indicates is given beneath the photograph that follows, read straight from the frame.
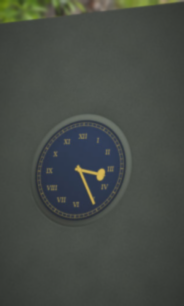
3:25
